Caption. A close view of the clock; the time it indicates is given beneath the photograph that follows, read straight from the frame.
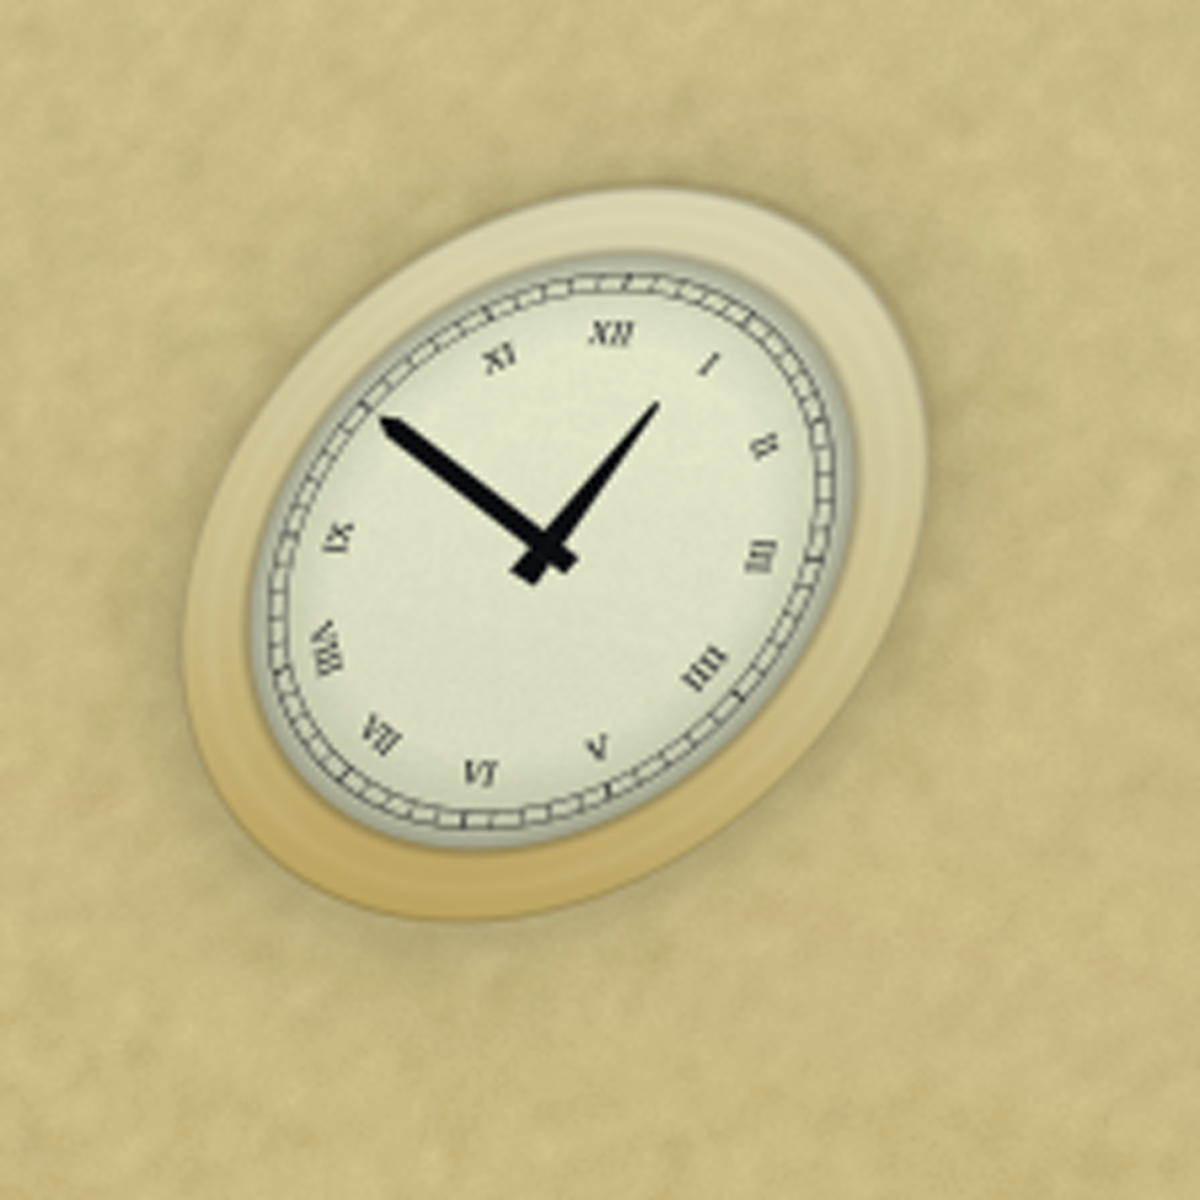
12:50
